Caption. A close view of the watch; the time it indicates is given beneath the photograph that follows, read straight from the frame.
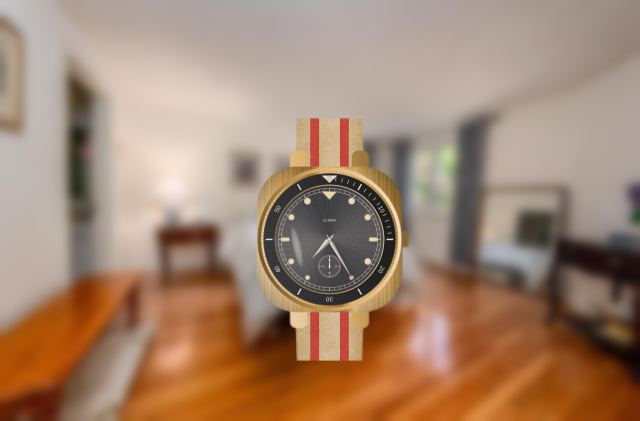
7:25
